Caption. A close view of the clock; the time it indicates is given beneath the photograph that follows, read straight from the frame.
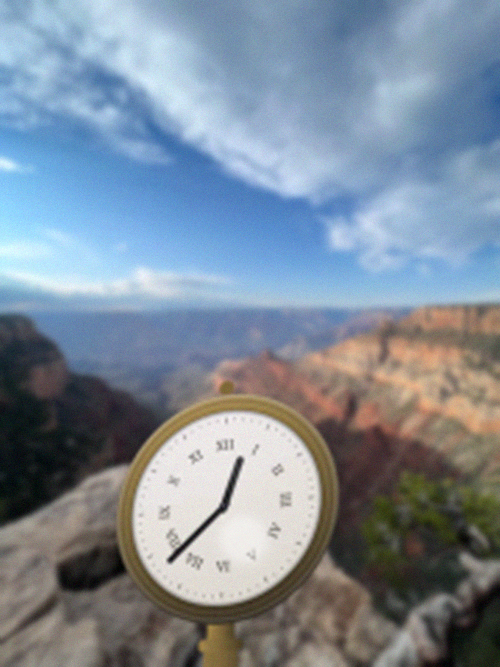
12:38
